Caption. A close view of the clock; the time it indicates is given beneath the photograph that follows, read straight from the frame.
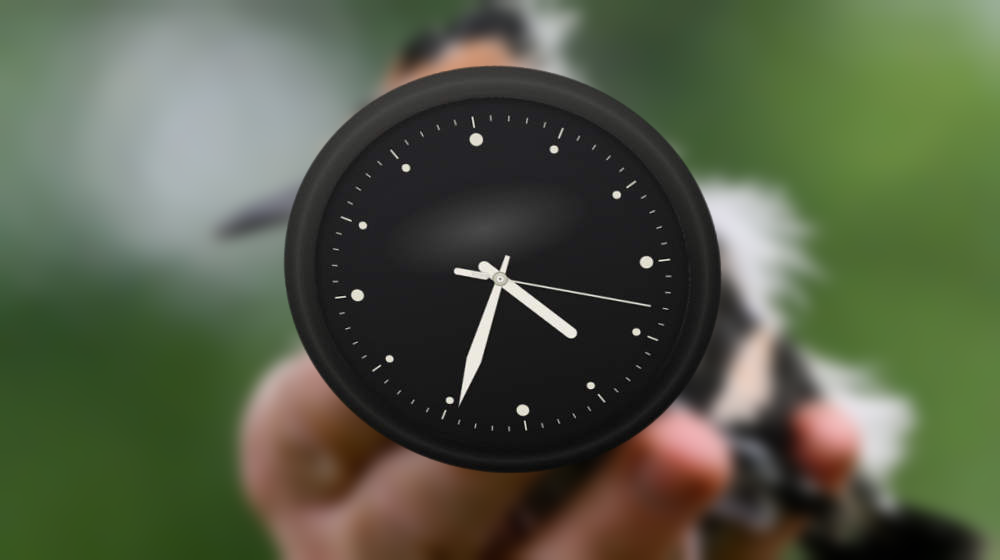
4:34:18
